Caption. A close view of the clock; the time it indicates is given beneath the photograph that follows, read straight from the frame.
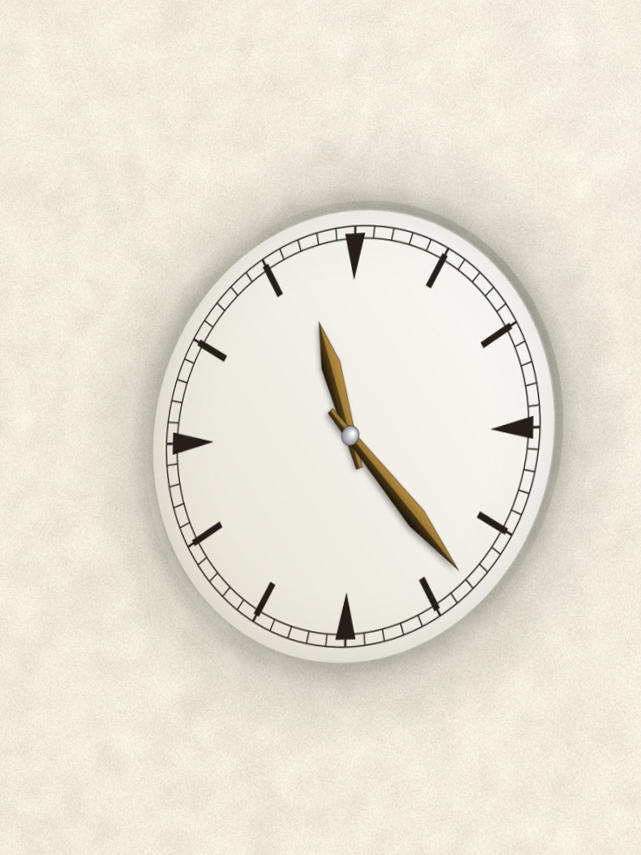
11:23
